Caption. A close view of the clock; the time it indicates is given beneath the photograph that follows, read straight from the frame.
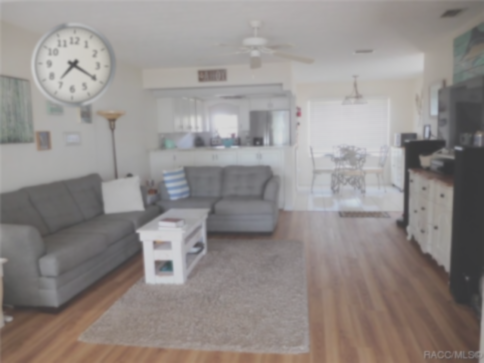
7:20
